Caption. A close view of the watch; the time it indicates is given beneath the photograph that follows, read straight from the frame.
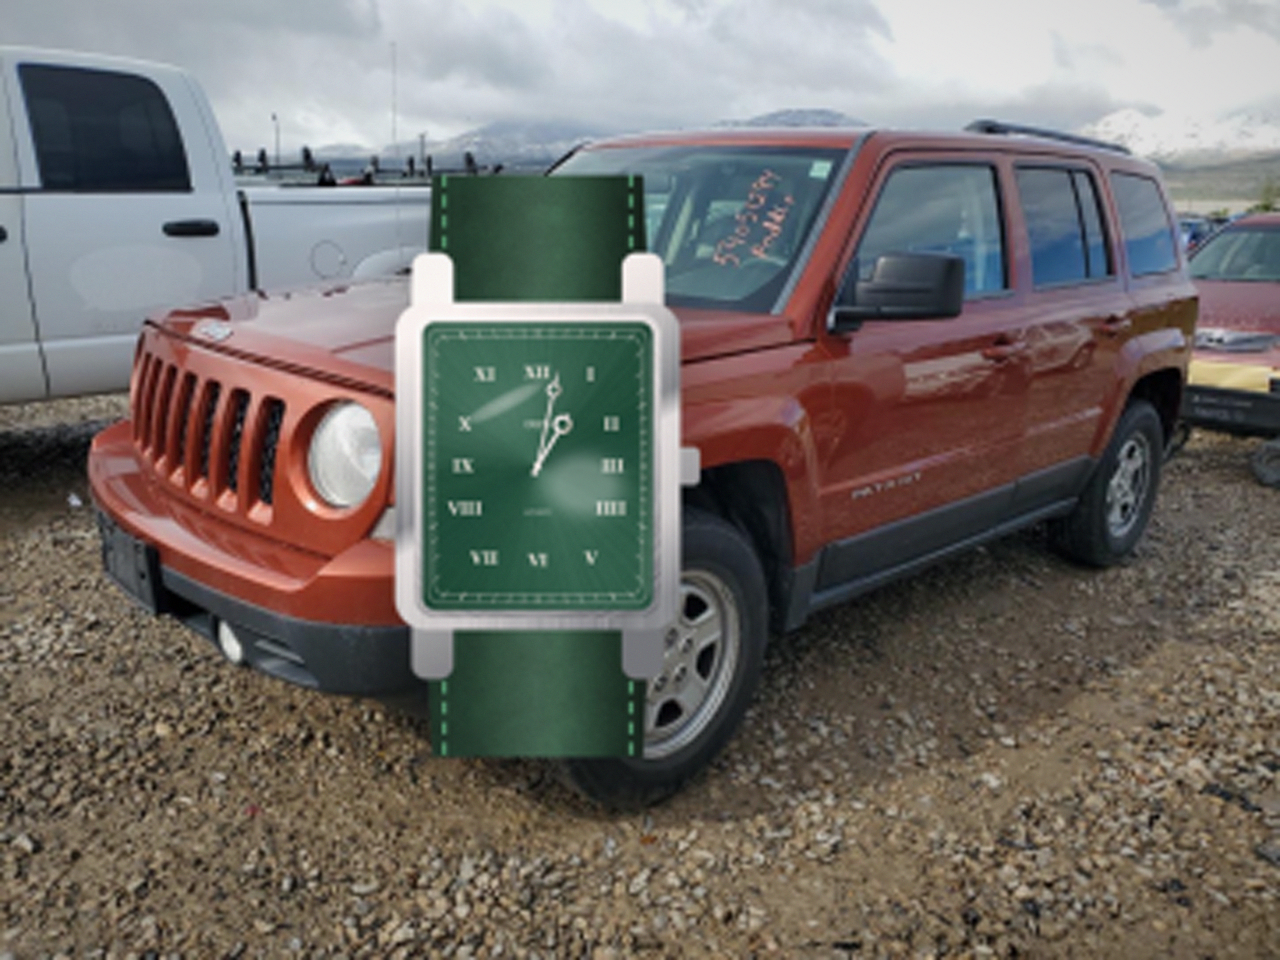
1:02
